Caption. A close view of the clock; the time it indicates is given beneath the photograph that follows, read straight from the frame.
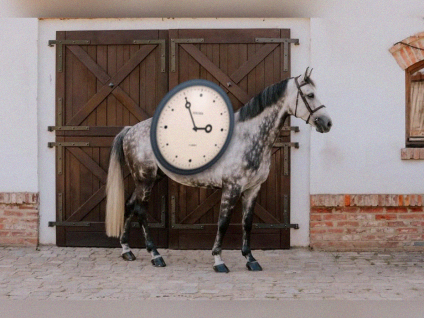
2:55
